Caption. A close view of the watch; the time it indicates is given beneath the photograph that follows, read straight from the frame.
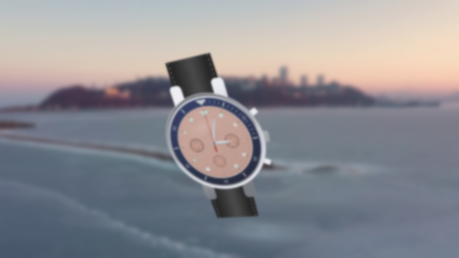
3:03
